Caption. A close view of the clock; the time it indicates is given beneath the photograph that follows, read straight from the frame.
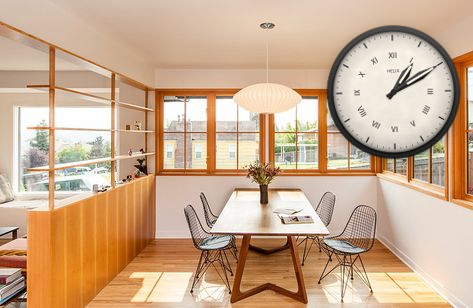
1:10
